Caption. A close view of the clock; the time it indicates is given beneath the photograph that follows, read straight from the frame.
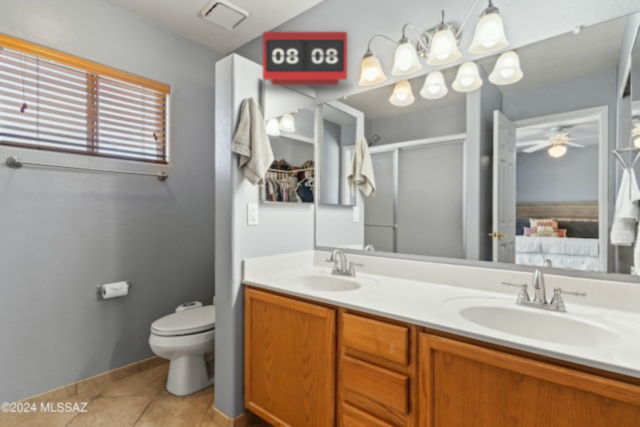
8:08
